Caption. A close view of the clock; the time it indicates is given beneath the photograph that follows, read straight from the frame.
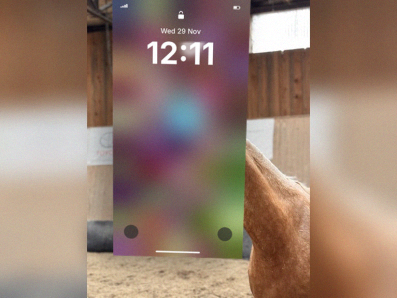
12:11
